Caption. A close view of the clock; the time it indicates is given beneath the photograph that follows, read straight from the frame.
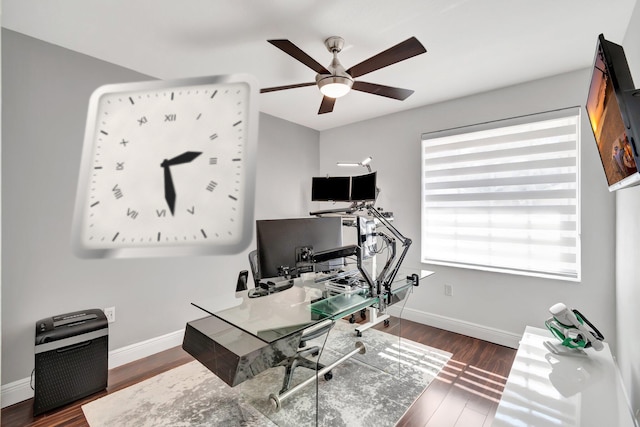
2:28
